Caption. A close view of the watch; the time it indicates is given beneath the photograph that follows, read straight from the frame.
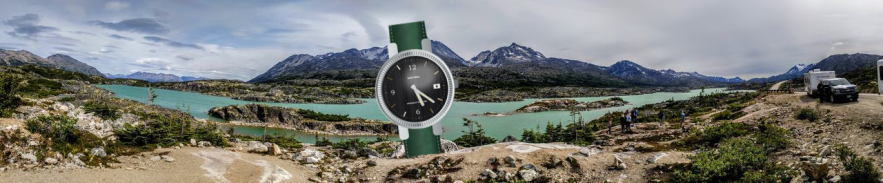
5:22
